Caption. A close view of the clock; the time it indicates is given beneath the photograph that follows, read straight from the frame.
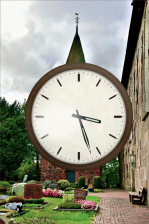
3:27
